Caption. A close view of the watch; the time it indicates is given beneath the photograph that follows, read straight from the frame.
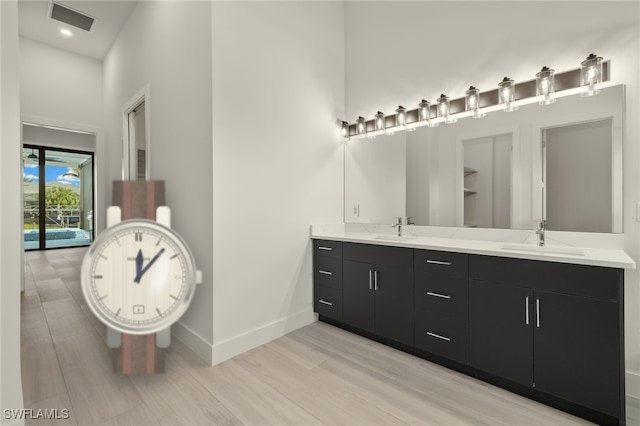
12:07
